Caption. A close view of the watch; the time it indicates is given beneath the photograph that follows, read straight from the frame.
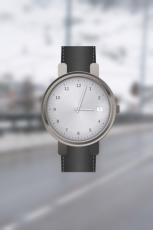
3:03
